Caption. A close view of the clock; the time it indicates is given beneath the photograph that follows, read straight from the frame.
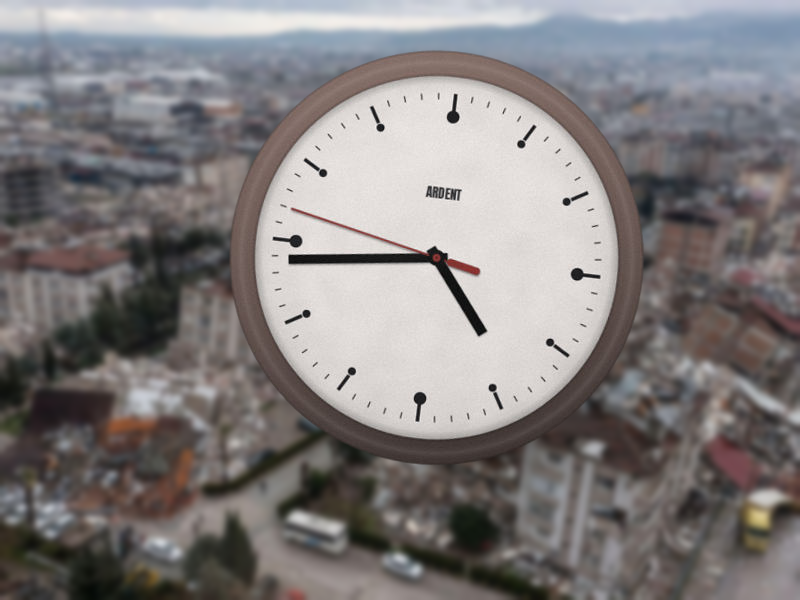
4:43:47
